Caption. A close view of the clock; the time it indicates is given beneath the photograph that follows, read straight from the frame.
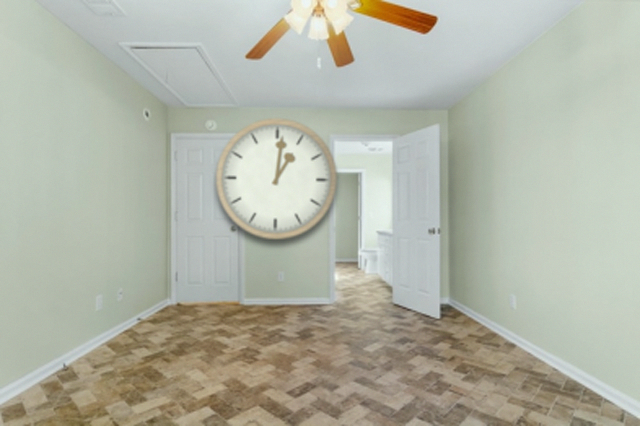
1:01
